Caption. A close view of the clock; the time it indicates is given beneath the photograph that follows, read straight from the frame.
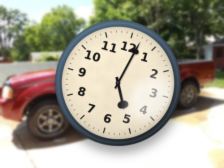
5:02
